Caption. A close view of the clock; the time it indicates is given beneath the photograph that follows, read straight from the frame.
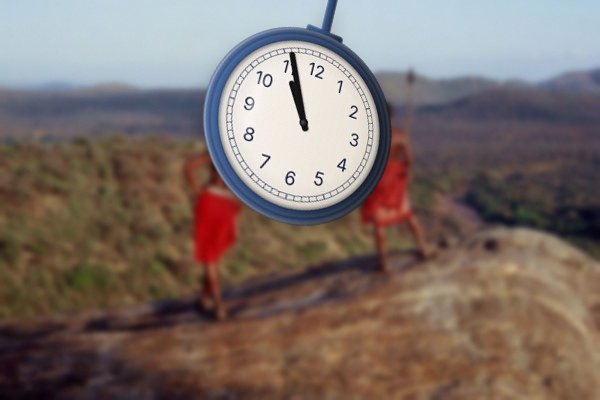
10:56
